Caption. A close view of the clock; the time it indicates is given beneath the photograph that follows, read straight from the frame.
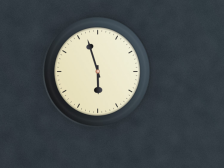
5:57
